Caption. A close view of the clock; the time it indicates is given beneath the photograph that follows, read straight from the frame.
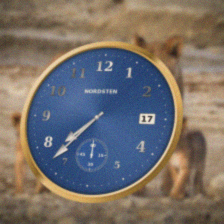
7:37
